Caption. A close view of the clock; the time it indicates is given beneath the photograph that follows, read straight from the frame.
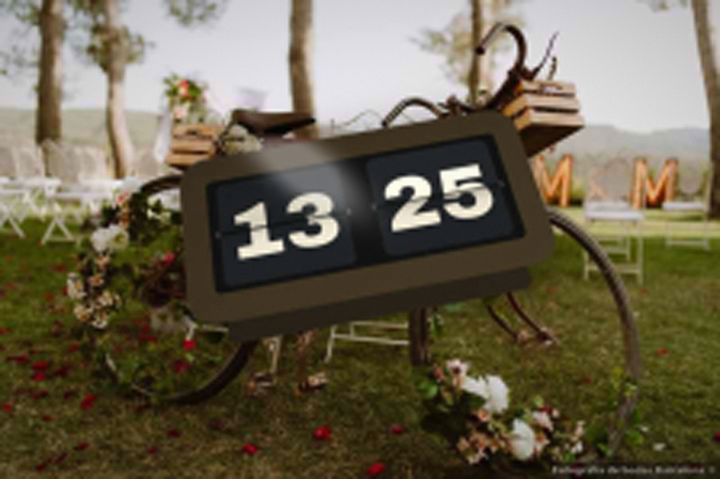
13:25
